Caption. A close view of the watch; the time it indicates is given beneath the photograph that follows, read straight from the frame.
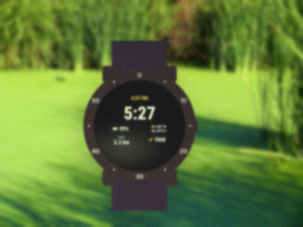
5:27
